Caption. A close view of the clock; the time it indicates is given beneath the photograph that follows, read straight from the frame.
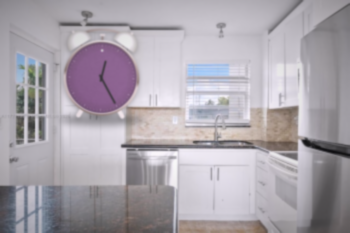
12:25
